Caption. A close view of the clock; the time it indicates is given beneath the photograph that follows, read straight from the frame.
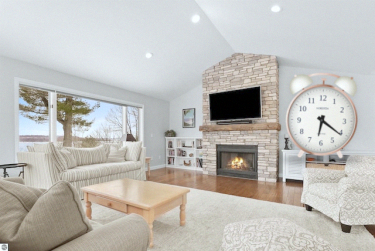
6:21
